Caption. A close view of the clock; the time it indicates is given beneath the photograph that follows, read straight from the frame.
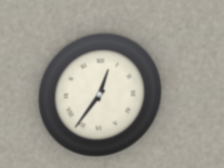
12:36
